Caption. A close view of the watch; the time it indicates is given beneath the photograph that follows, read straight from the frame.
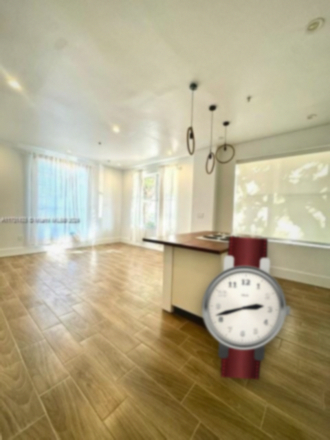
2:42
